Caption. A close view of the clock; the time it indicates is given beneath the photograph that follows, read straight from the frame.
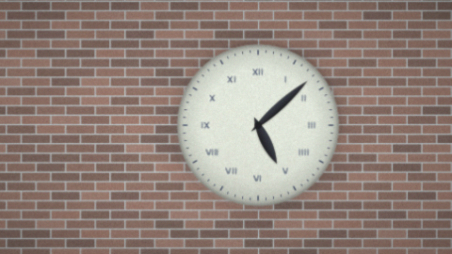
5:08
